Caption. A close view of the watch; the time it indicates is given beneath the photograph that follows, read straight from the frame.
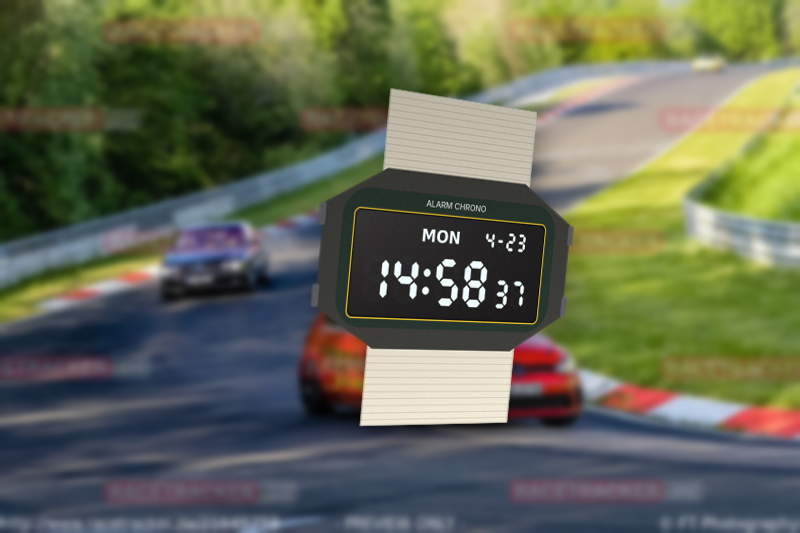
14:58:37
